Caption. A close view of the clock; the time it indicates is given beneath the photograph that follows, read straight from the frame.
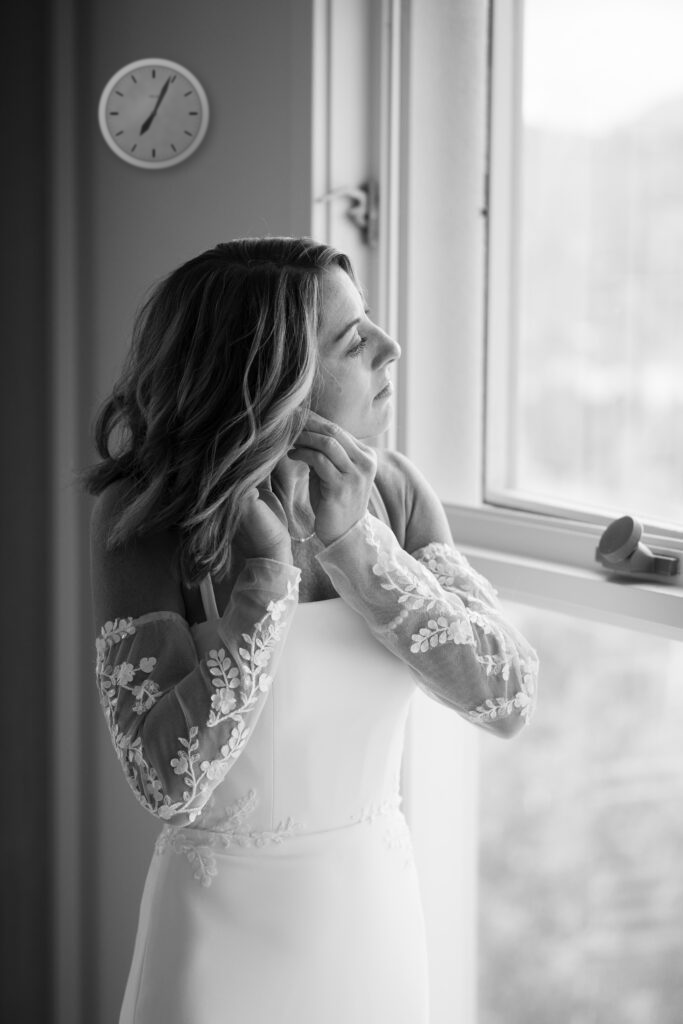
7:04
